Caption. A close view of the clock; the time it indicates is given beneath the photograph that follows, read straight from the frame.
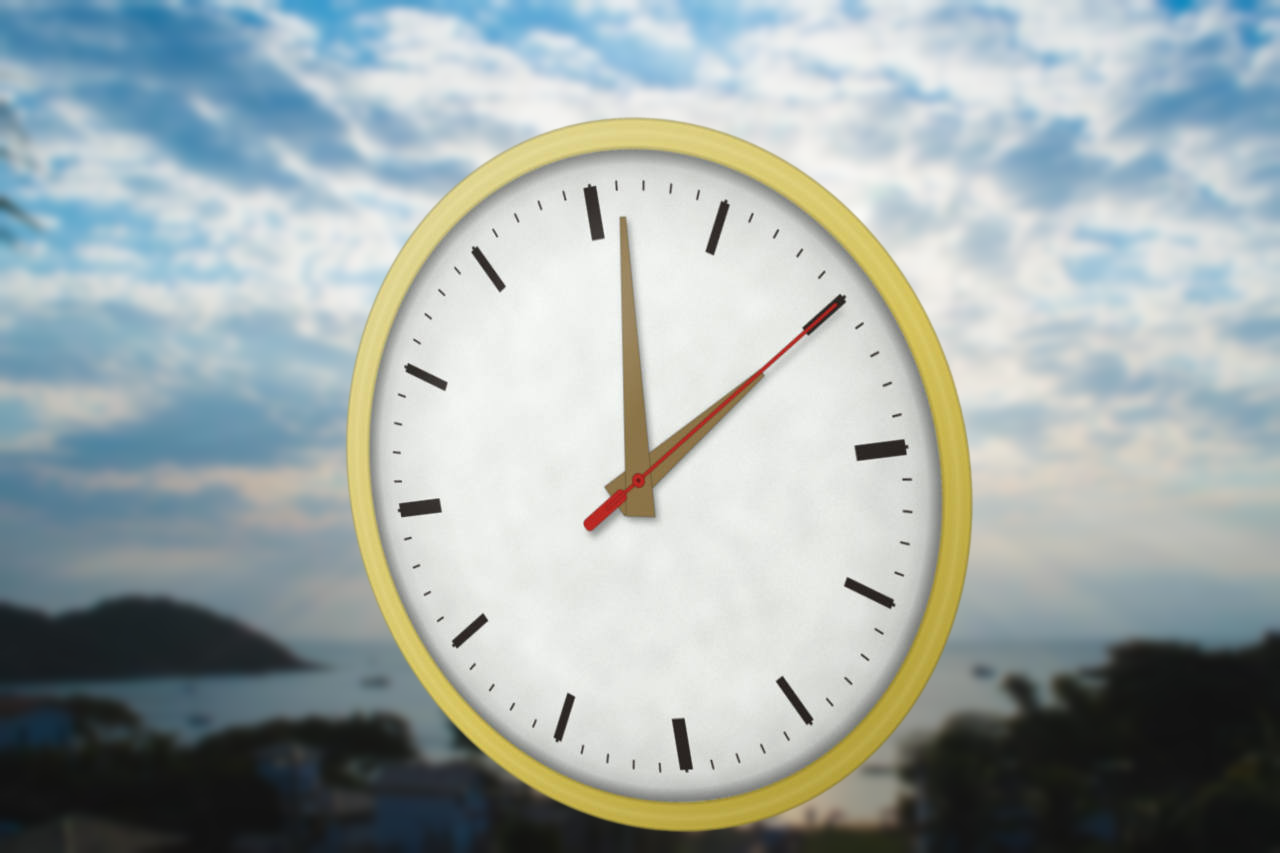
2:01:10
